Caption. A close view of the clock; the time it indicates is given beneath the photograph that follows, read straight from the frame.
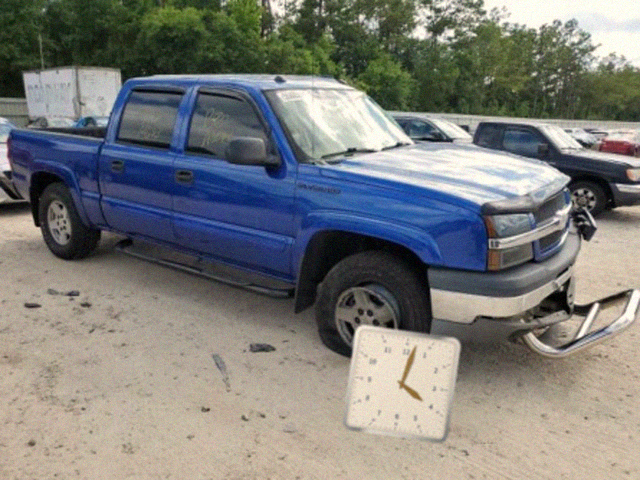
4:02
